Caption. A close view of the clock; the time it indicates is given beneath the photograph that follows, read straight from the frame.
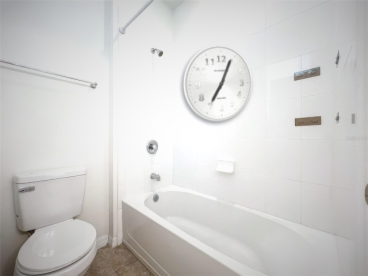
7:04
